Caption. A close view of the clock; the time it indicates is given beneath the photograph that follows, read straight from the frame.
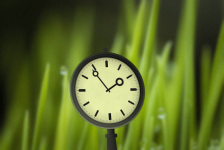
1:54
